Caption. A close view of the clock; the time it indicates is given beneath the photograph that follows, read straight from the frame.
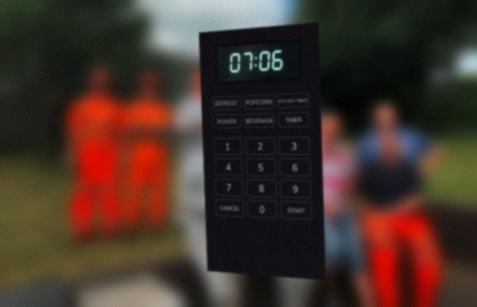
7:06
